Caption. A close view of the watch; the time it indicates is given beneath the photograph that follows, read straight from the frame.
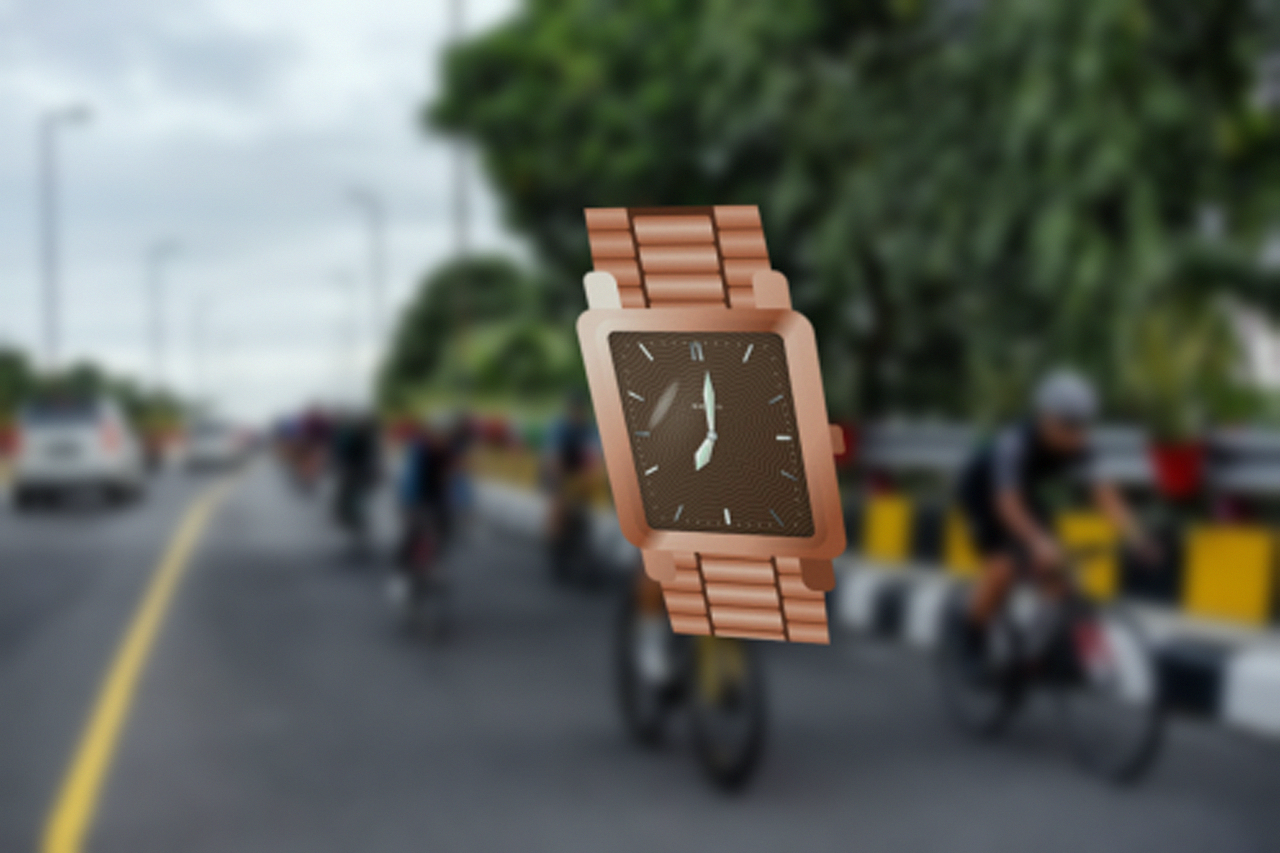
7:01
